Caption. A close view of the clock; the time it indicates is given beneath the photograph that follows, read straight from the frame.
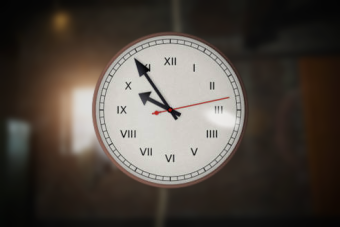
9:54:13
